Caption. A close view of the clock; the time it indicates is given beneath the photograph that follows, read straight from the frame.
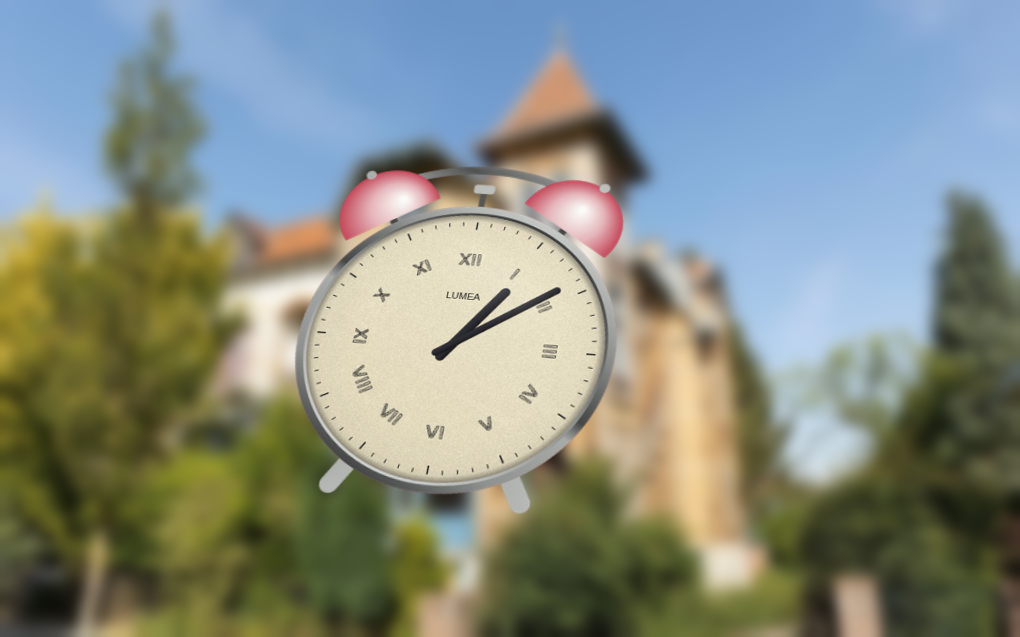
1:09
